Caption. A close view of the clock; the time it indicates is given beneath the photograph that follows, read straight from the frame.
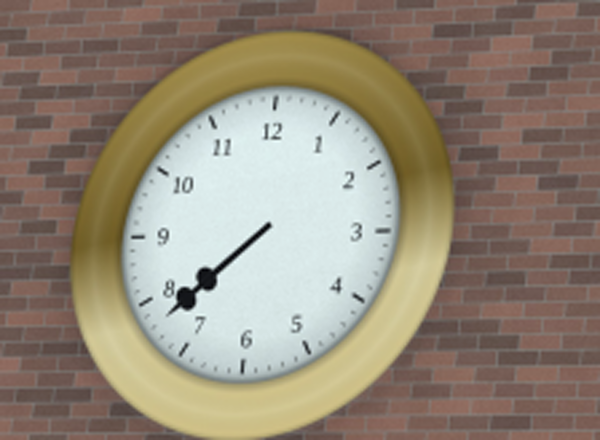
7:38
